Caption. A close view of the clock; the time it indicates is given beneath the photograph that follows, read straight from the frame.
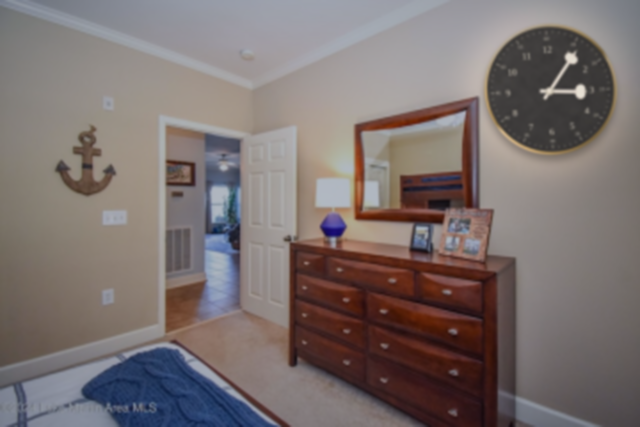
3:06
